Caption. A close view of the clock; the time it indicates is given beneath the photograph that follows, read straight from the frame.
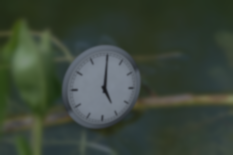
5:00
